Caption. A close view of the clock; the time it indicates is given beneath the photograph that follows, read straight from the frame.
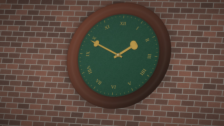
1:49
